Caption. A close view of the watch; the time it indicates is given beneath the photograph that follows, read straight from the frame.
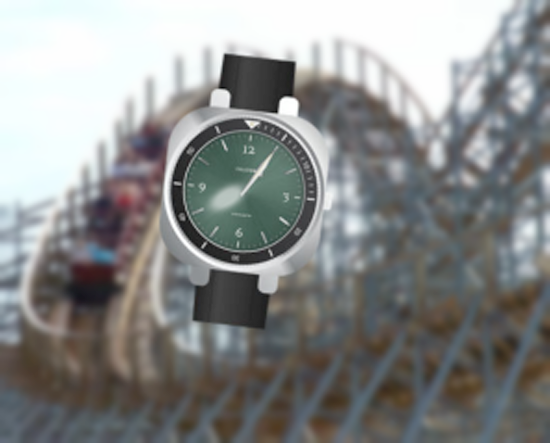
1:05
